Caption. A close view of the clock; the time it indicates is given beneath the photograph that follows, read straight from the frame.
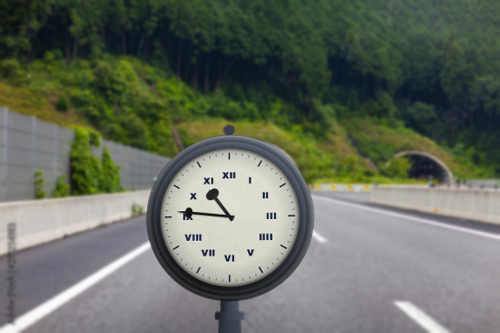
10:46
